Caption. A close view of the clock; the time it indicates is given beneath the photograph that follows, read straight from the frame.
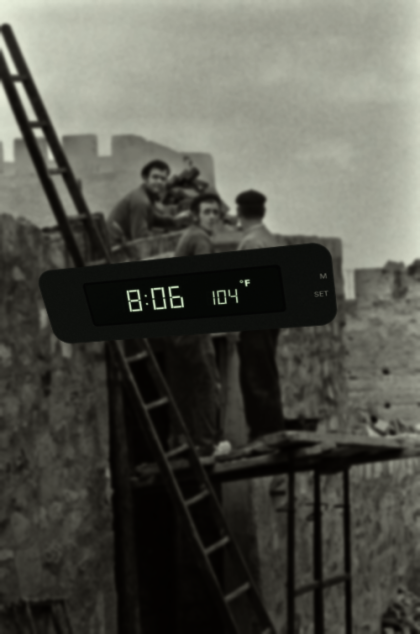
8:06
